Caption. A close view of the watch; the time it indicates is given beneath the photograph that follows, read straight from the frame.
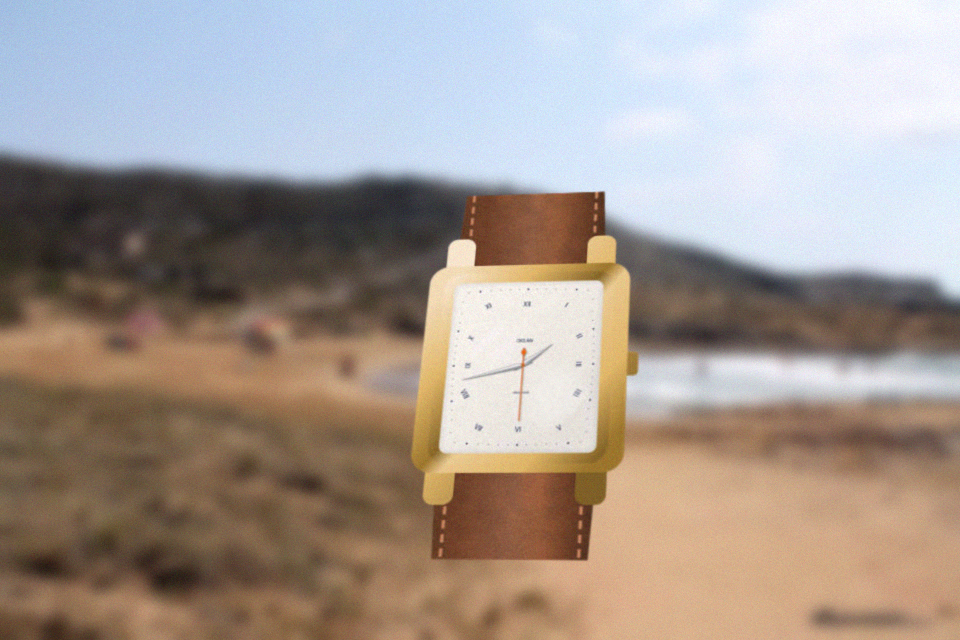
1:42:30
